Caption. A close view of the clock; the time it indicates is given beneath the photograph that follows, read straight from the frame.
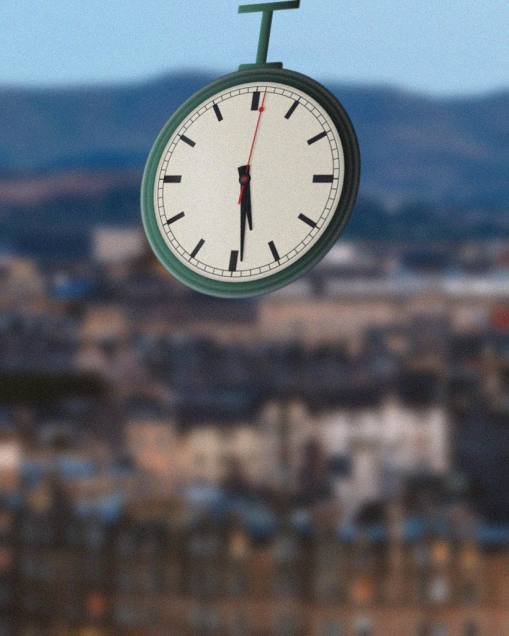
5:29:01
